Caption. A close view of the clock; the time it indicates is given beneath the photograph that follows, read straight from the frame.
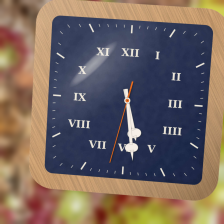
5:28:32
